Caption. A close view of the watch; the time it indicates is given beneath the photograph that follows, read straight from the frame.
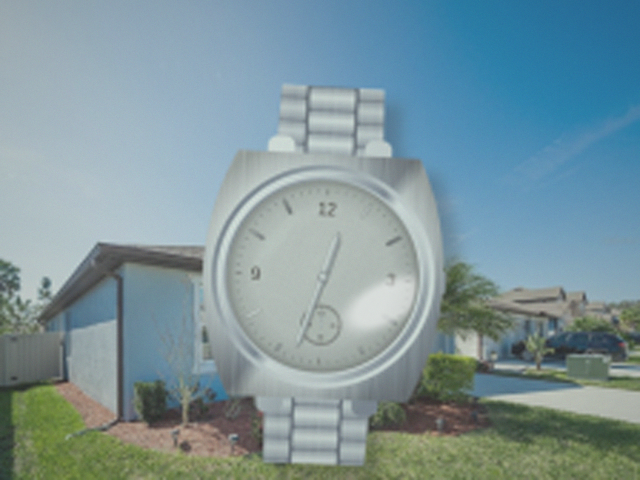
12:33
